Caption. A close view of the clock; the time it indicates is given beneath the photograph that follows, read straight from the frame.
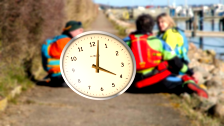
4:02
